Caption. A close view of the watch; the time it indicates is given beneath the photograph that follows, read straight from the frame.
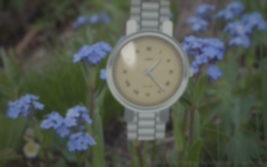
1:23
